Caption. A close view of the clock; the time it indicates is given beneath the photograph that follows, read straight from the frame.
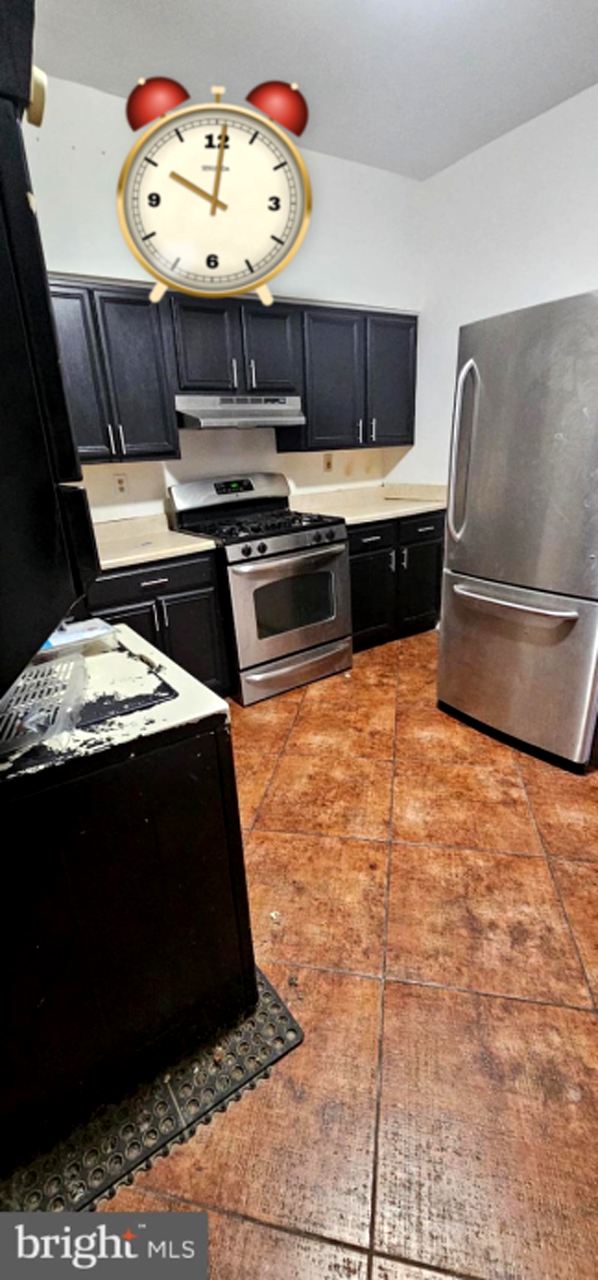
10:01
